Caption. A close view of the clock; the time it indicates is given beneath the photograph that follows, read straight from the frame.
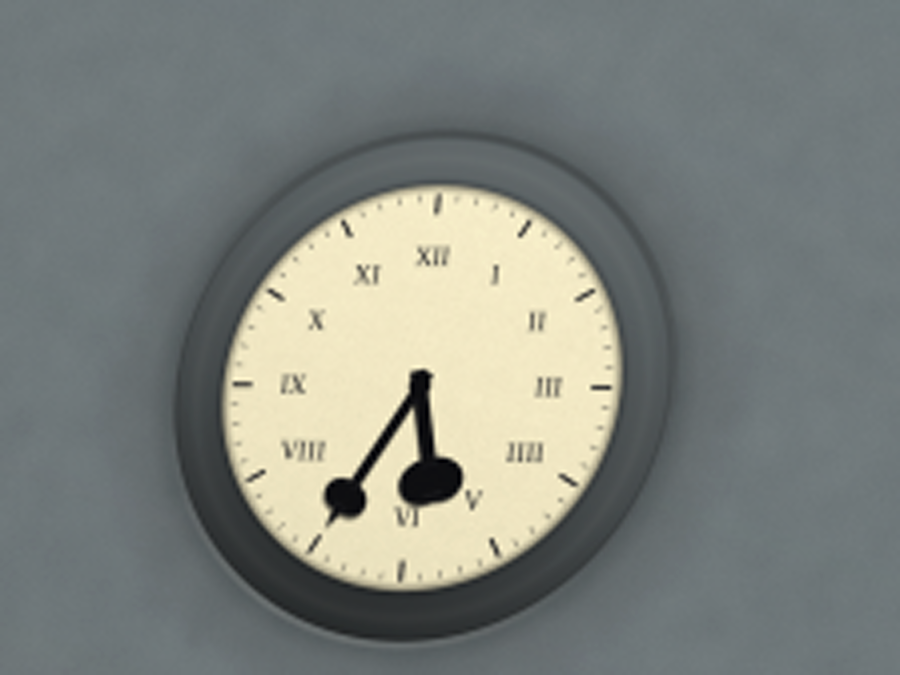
5:35
